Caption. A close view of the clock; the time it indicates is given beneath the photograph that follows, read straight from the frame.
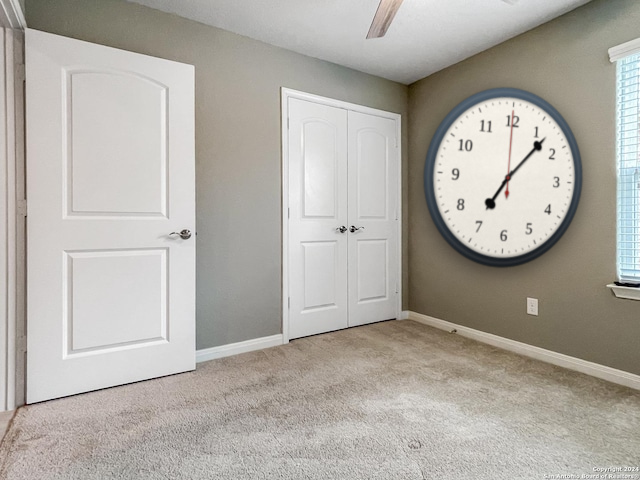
7:07:00
